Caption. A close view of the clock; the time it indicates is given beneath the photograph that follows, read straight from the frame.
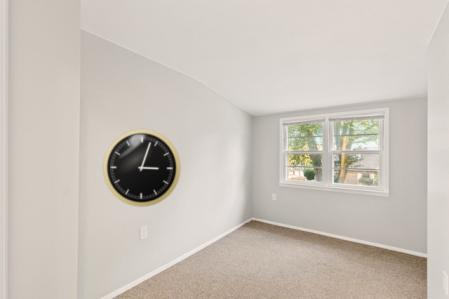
3:03
